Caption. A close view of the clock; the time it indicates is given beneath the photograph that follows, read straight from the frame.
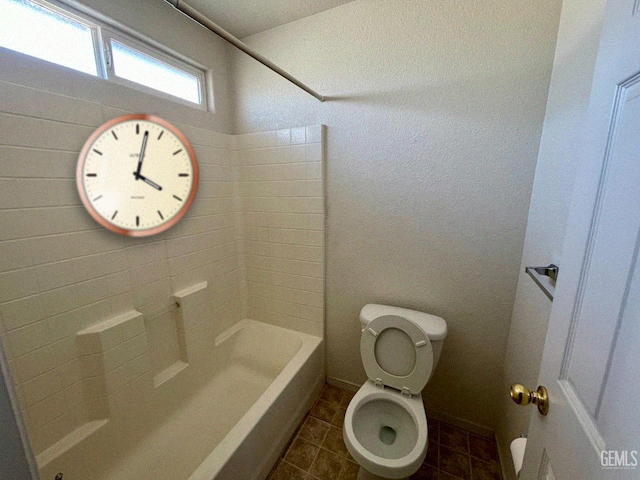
4:02
